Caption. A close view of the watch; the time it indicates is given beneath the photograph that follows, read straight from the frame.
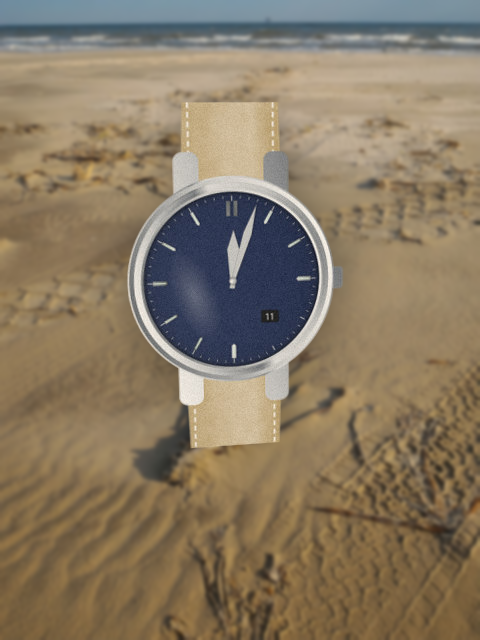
12:03
